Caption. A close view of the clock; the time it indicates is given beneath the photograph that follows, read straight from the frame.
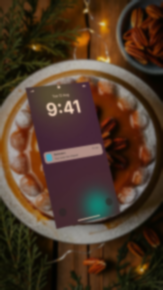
9:41
